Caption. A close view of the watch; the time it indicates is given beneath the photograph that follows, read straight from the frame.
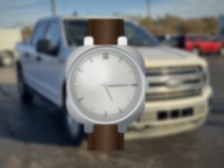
5:15
